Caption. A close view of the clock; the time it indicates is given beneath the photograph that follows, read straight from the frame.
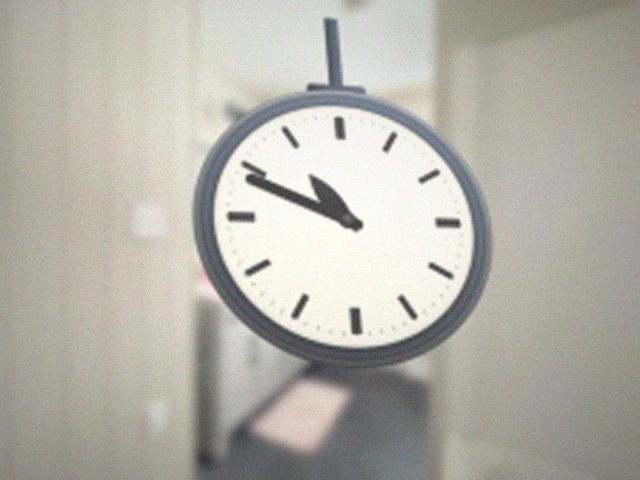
10:49
